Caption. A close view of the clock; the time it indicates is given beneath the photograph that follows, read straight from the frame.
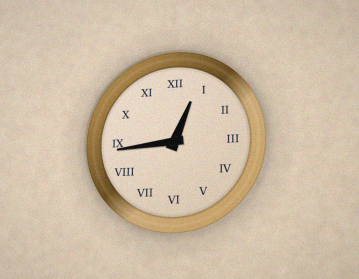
12:44
